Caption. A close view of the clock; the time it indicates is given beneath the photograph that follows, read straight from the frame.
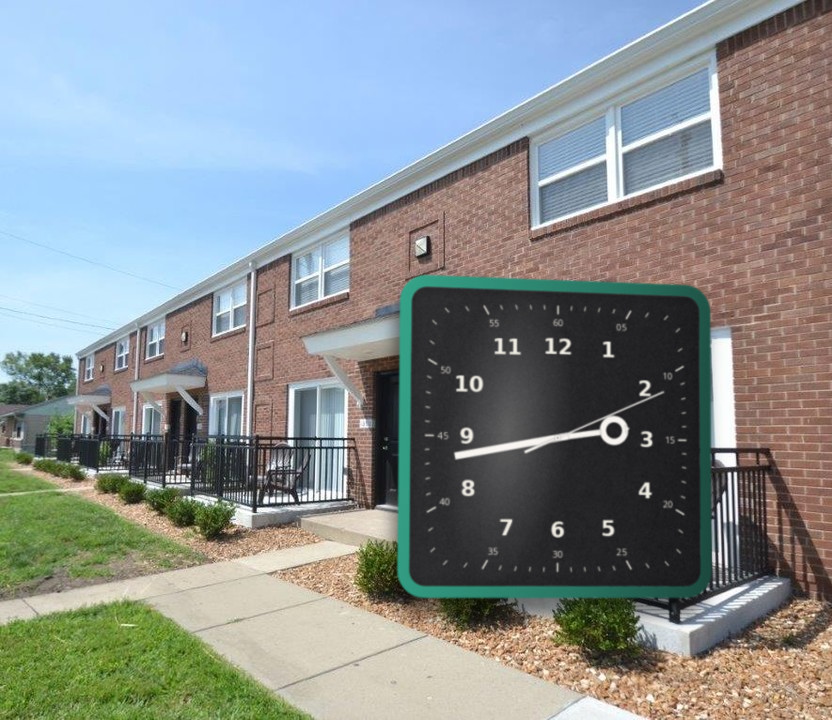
2:43:11
